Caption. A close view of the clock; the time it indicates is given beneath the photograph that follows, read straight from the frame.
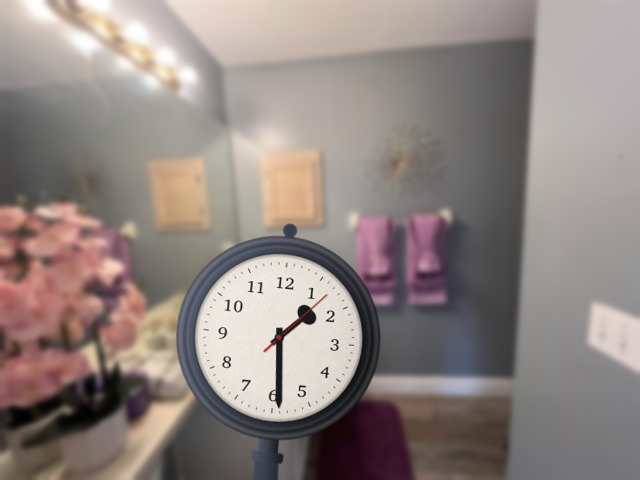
1:29:07
